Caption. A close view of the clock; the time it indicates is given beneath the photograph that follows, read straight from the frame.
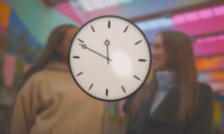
11:49
